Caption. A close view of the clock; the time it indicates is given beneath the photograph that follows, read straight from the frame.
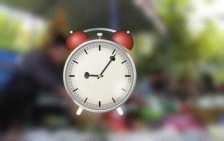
9:06
